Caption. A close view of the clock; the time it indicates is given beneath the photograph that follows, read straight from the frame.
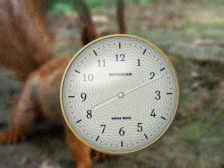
8:11
